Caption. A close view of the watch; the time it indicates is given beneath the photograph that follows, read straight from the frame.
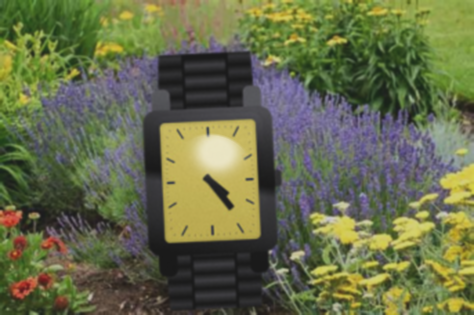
4:24
